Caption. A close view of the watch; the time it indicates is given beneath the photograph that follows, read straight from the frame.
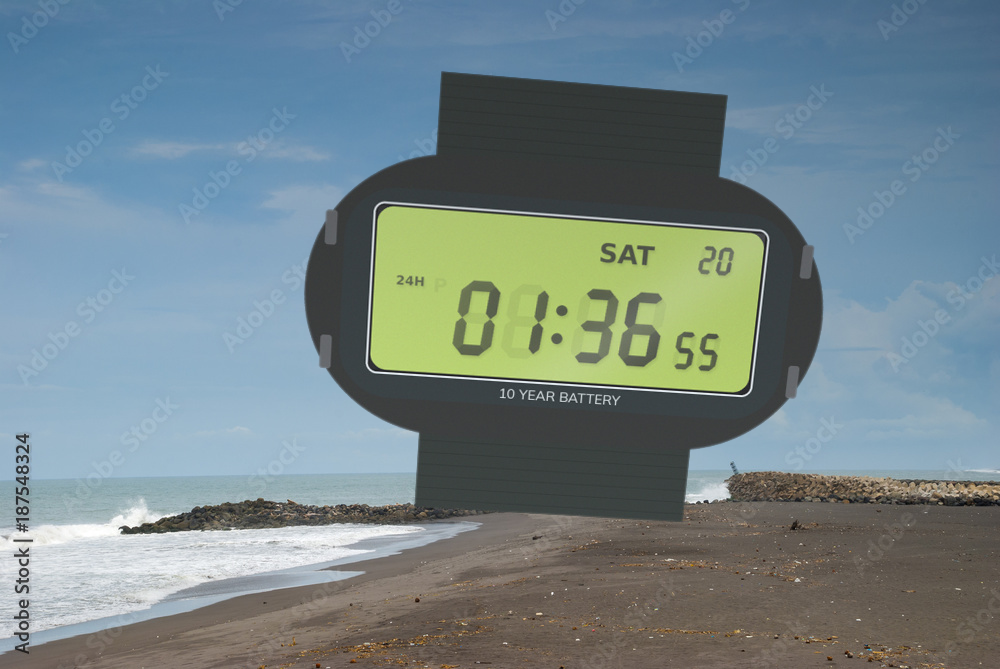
1:36:55
